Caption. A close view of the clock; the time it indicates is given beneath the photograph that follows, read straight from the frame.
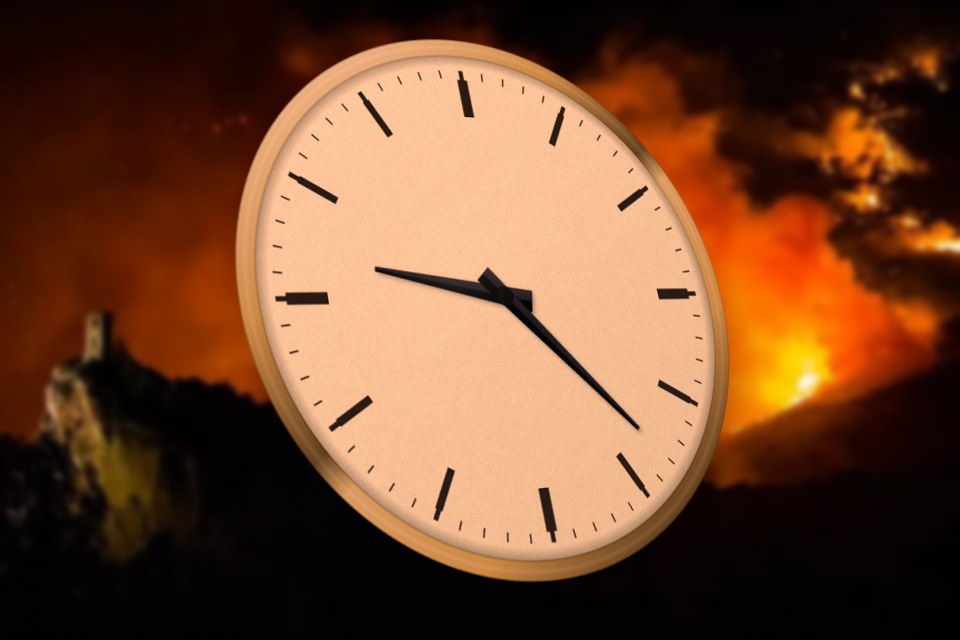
9:23
